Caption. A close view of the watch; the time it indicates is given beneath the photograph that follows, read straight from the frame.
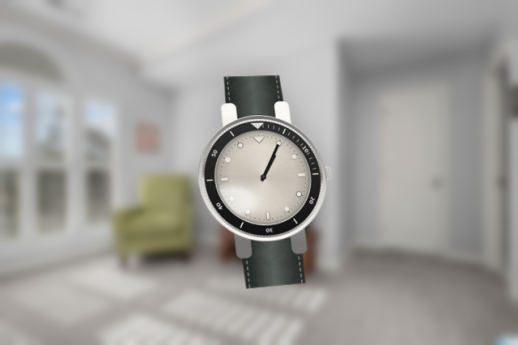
1:05
